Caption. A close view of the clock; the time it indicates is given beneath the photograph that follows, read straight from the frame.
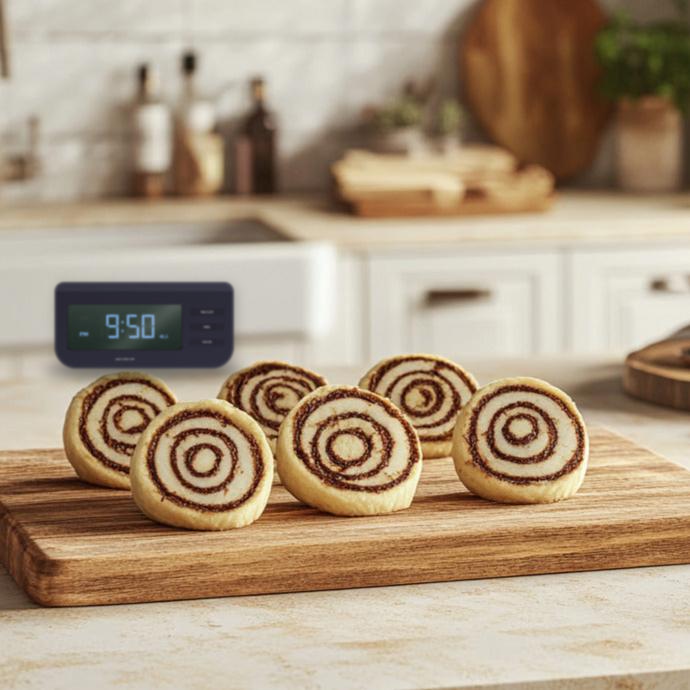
9:50
